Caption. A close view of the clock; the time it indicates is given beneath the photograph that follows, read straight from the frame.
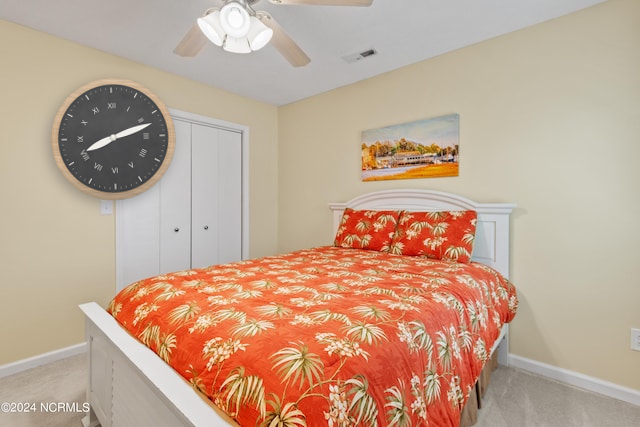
8:12
